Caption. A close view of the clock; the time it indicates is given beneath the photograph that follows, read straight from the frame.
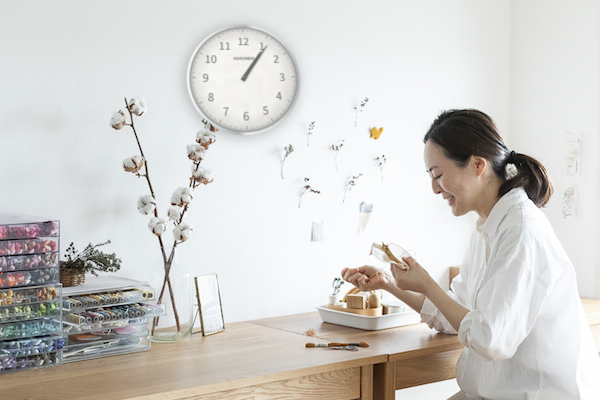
1:06
